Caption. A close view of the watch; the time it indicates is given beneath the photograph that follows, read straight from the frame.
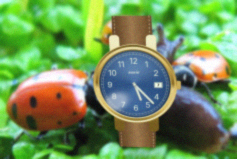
5:23
